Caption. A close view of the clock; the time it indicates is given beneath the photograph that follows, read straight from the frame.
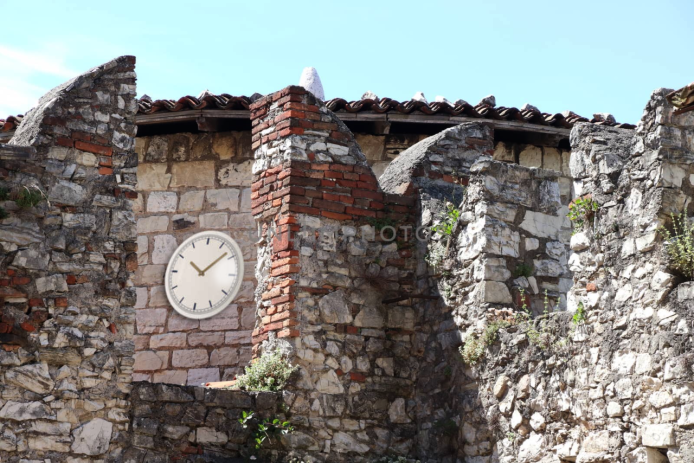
10:08
